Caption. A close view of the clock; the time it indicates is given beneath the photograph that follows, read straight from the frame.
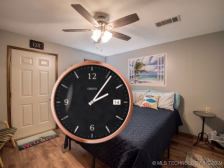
2:06
